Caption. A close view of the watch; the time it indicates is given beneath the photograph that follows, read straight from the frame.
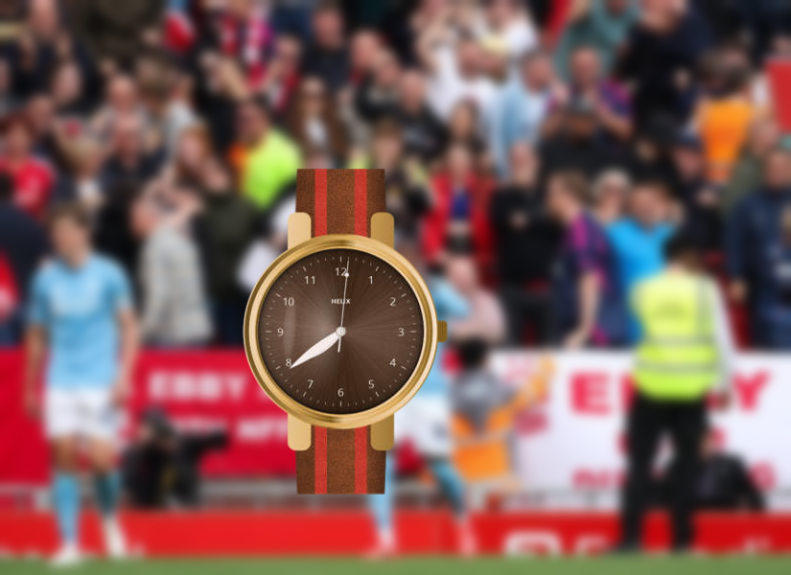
7:39:01
